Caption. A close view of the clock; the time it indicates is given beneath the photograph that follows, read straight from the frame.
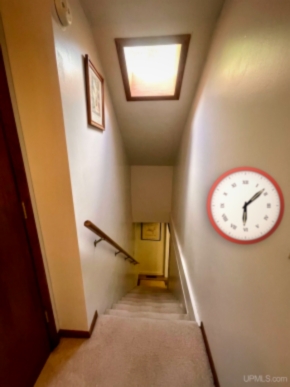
6:08
